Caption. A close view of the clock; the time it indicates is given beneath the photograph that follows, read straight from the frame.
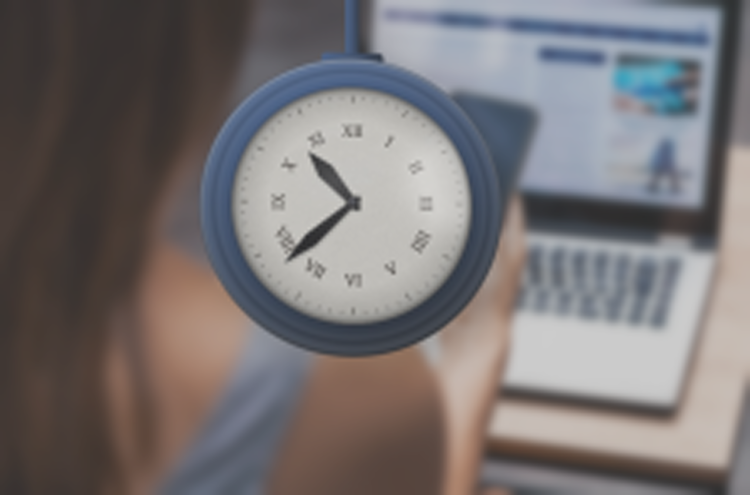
10:38
